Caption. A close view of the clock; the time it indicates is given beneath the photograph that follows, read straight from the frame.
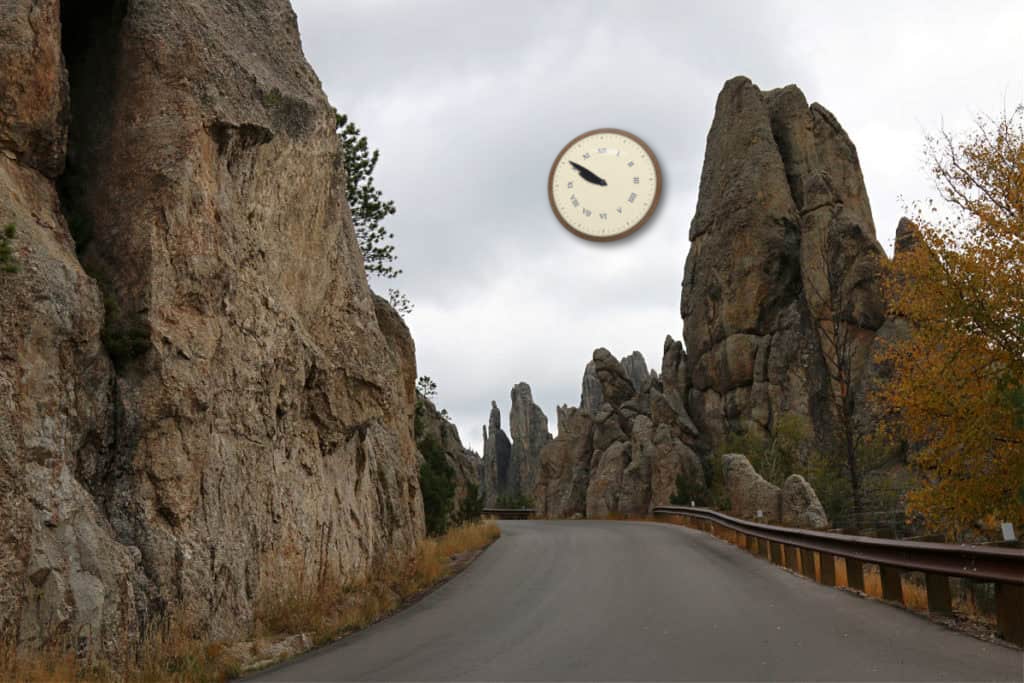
9:51
